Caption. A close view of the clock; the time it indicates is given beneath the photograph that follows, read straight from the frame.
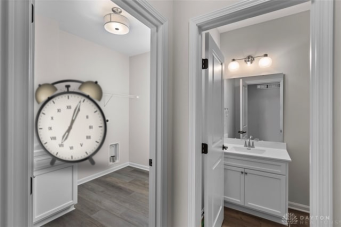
7:04
